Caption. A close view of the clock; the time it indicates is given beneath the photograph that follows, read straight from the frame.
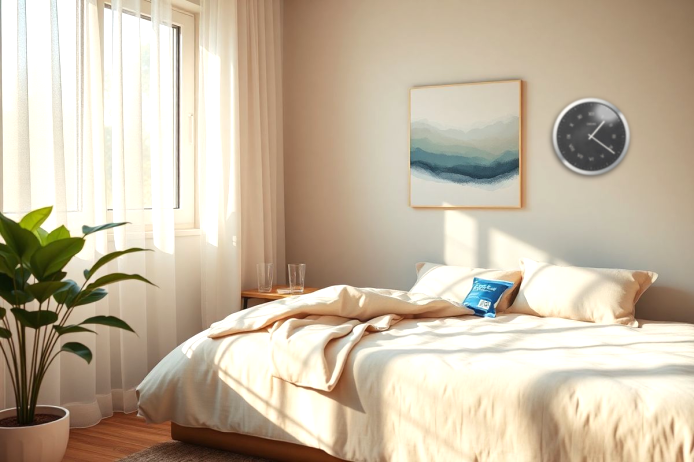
1:21
